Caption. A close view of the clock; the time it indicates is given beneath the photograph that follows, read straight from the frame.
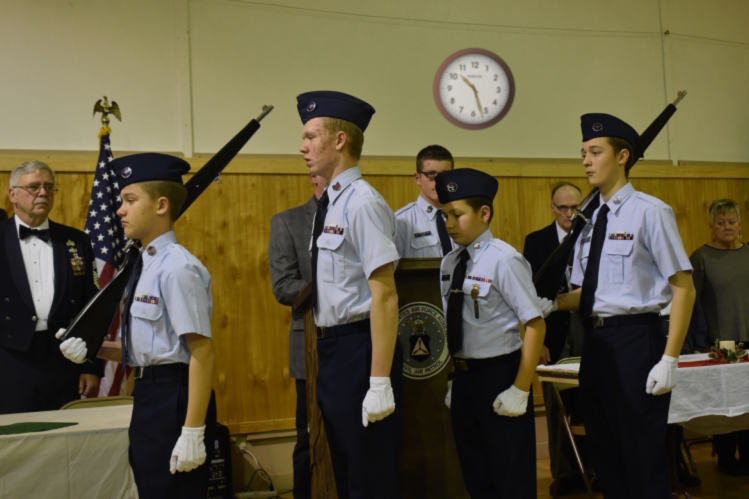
10:27
